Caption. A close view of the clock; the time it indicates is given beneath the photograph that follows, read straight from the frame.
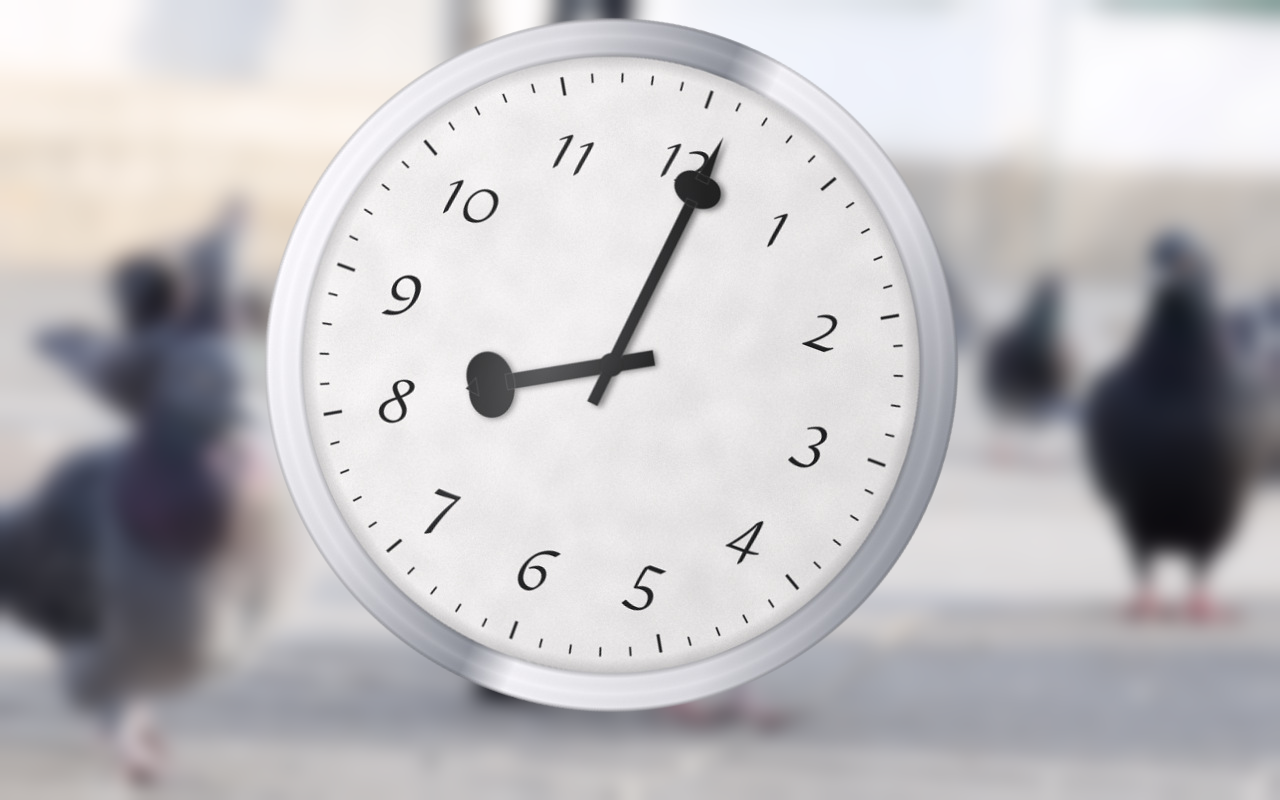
8:01
